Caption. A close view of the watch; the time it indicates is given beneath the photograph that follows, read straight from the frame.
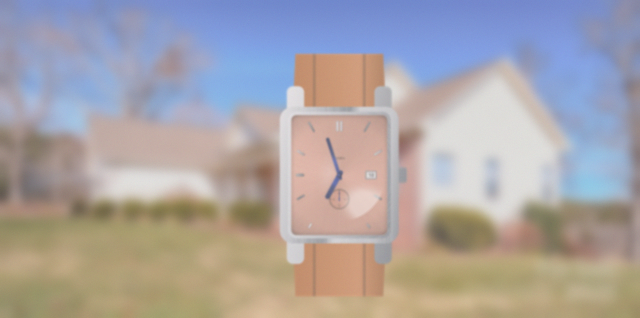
6:57
